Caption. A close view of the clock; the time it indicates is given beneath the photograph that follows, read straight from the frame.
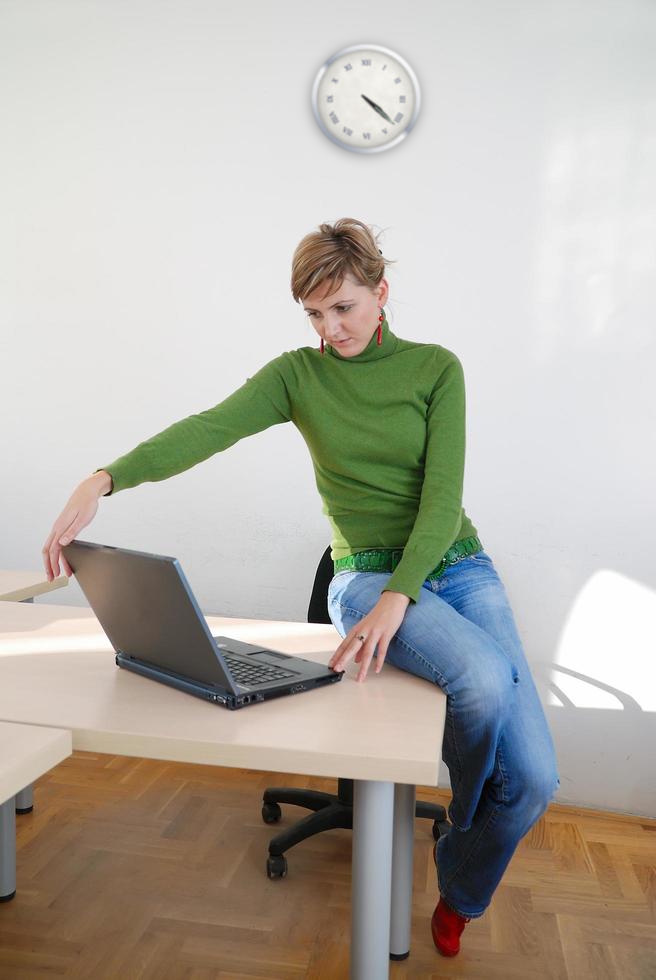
4:22
